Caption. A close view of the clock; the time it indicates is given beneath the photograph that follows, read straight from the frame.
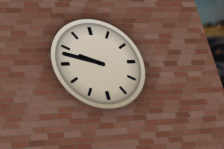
9:48
